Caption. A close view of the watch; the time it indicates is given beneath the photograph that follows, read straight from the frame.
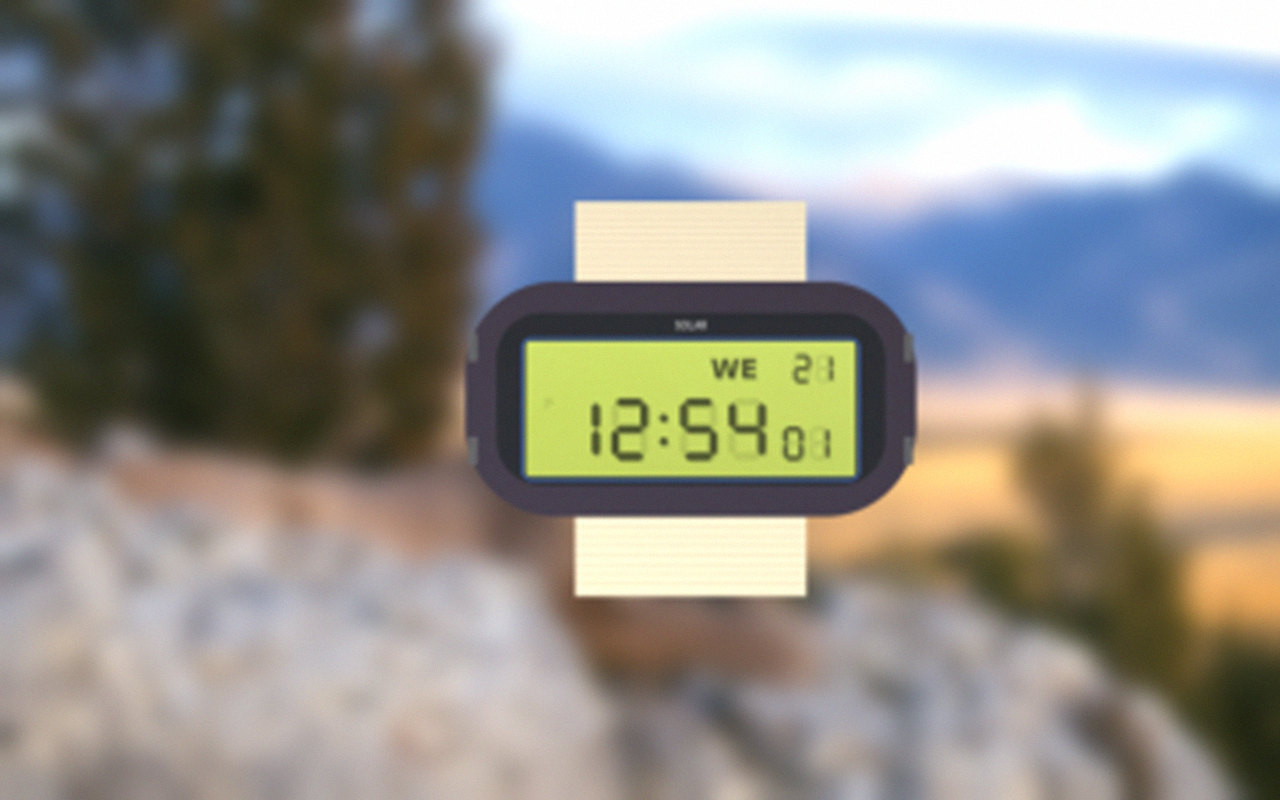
12:54:01
